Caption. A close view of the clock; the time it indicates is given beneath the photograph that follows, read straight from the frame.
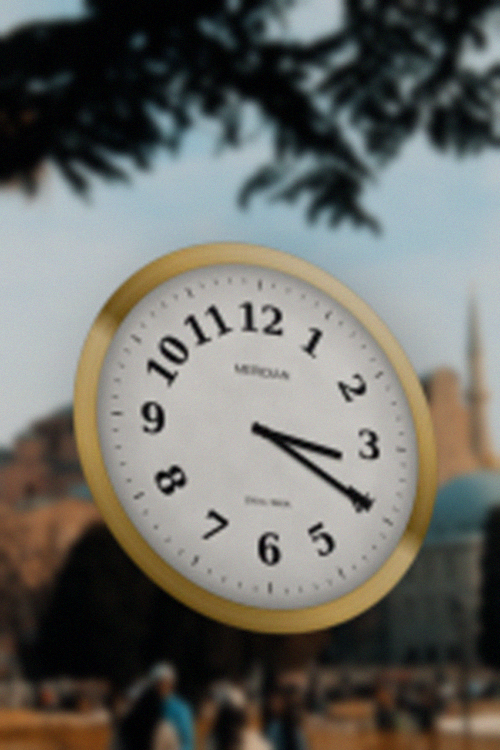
3:20
